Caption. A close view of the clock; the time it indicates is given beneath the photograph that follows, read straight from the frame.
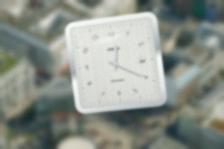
12:20
